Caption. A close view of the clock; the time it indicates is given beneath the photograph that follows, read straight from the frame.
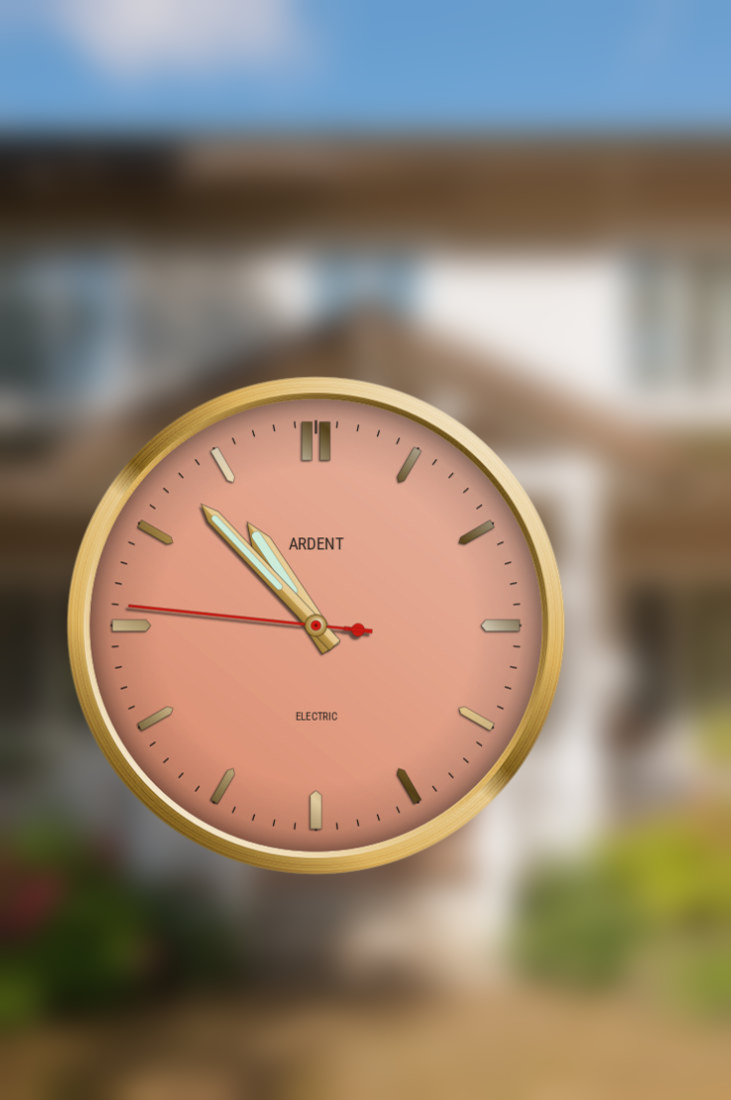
10:52:46
